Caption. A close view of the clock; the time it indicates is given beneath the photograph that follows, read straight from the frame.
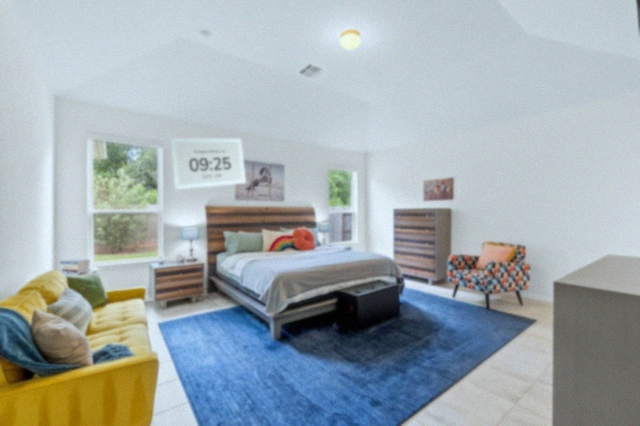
9:25
